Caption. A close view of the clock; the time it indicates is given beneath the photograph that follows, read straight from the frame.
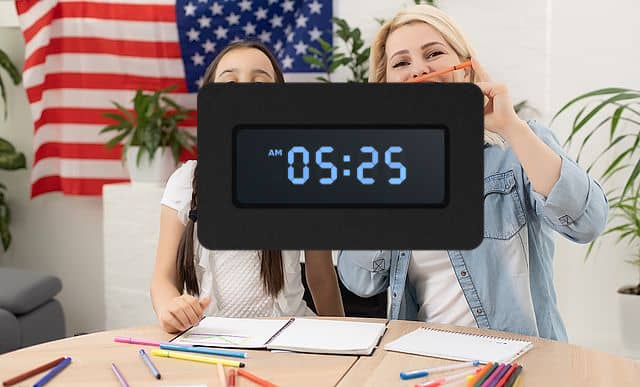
5:25
